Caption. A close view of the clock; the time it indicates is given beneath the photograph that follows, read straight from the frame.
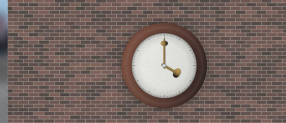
4:00
